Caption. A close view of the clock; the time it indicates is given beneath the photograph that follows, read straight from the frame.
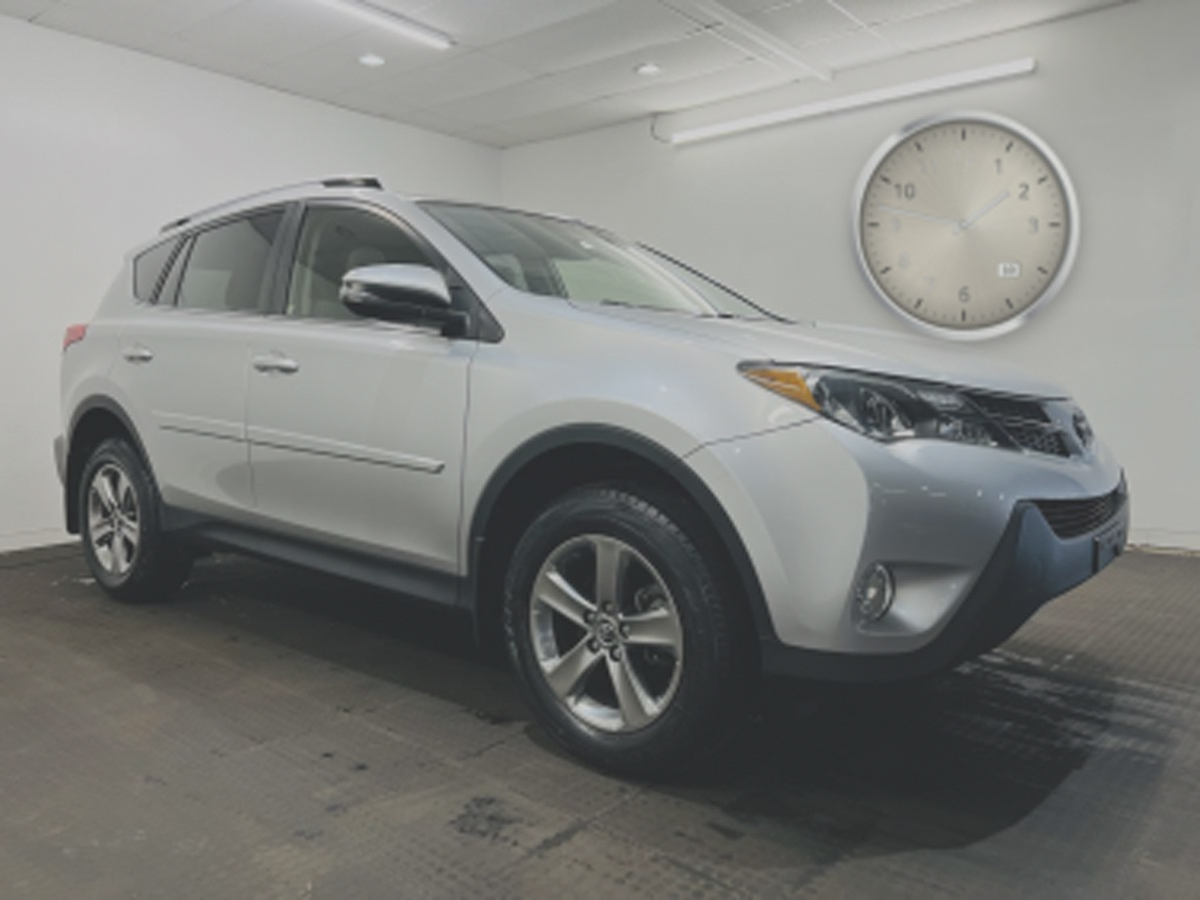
1:47
